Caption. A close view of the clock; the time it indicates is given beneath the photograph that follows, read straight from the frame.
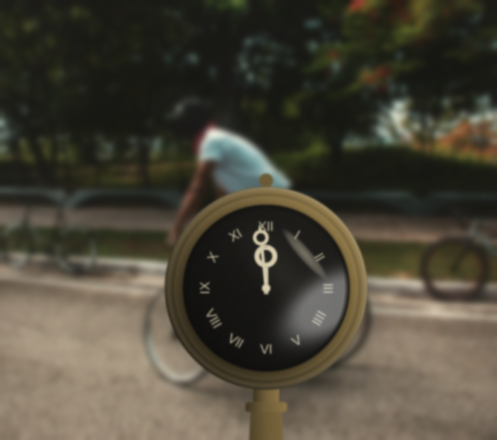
11:59
